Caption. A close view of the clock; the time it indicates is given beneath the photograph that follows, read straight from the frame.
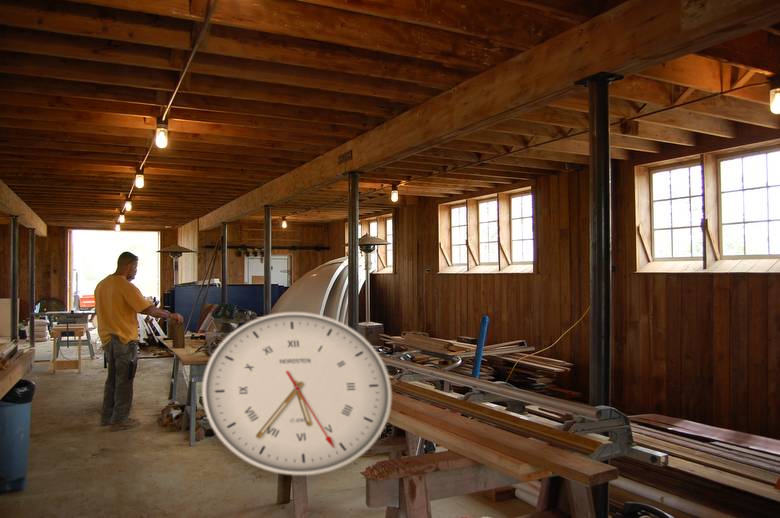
5:36:26
